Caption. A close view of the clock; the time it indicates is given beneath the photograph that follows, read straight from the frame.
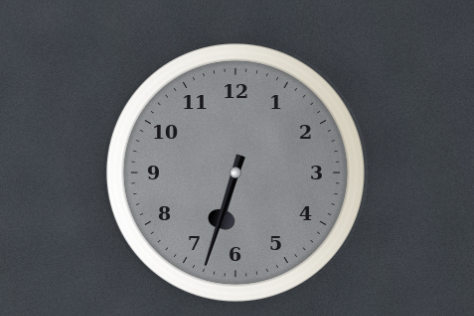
6:33
